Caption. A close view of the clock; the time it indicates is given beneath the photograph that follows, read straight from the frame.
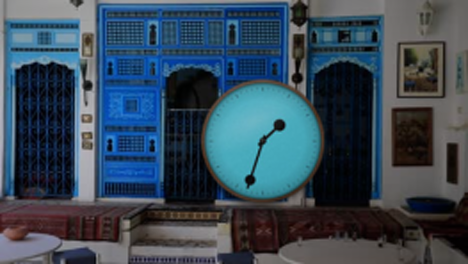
1:33
